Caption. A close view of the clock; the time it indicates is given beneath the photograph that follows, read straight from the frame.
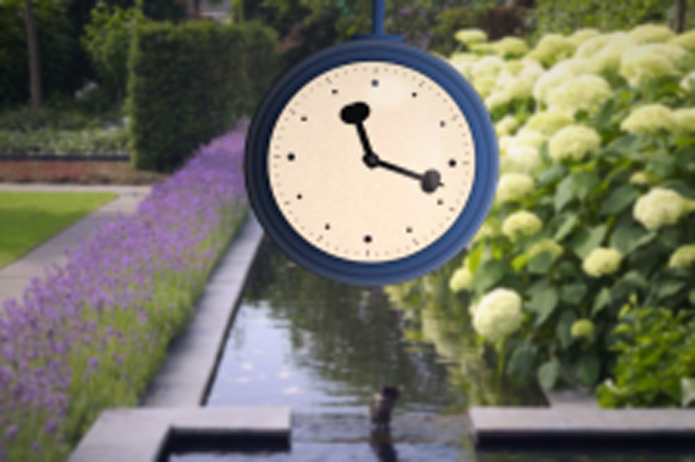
11:18
